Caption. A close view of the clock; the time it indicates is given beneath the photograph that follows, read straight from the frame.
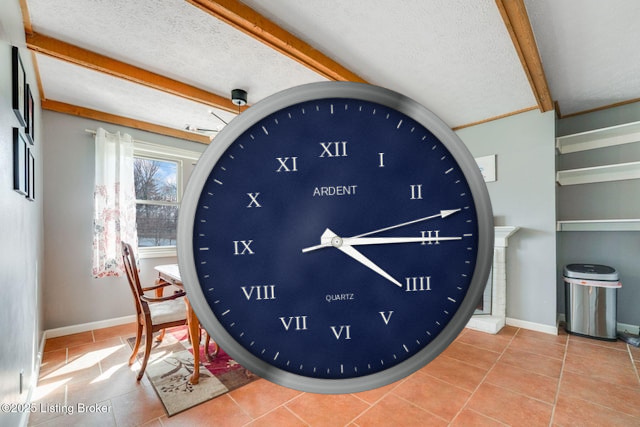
4:15:13
